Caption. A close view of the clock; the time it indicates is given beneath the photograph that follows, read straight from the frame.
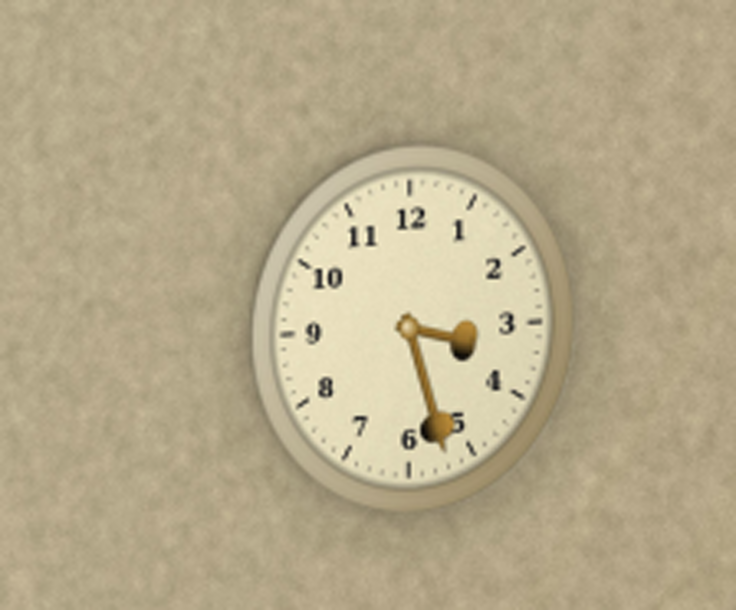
3:27
